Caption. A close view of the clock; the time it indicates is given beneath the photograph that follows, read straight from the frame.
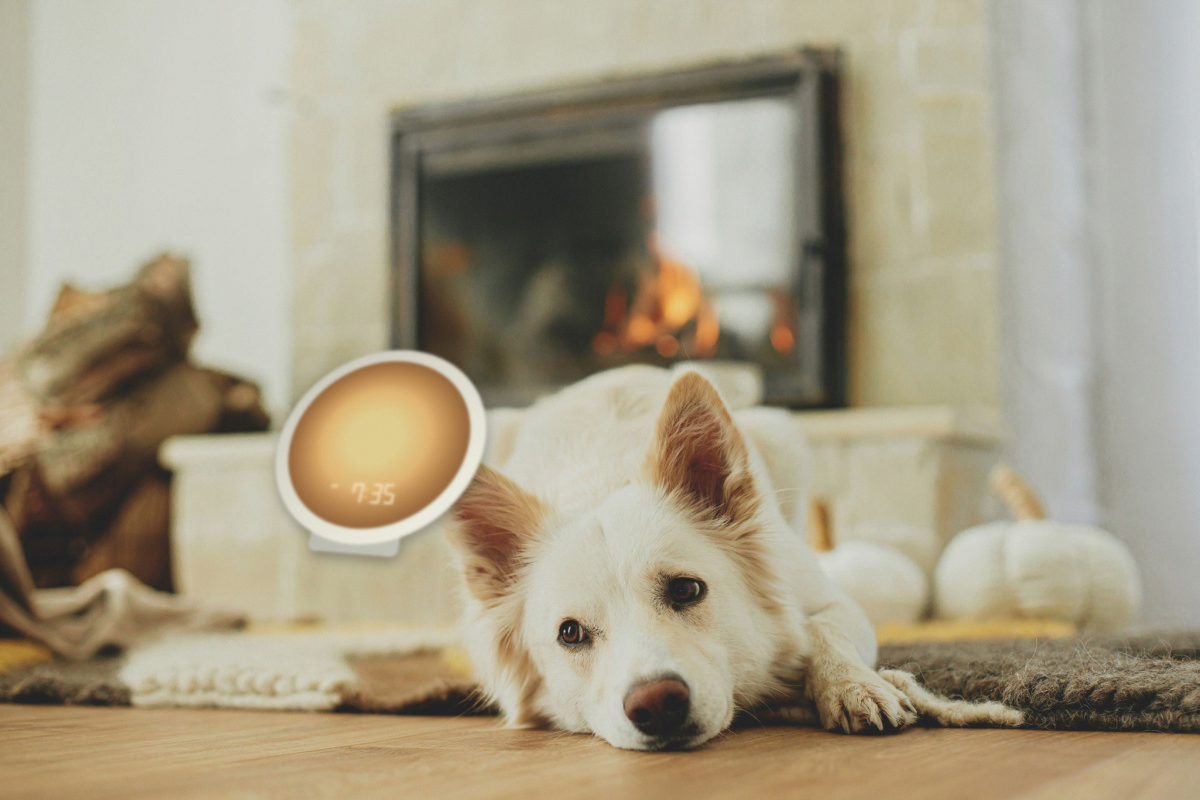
7:35
